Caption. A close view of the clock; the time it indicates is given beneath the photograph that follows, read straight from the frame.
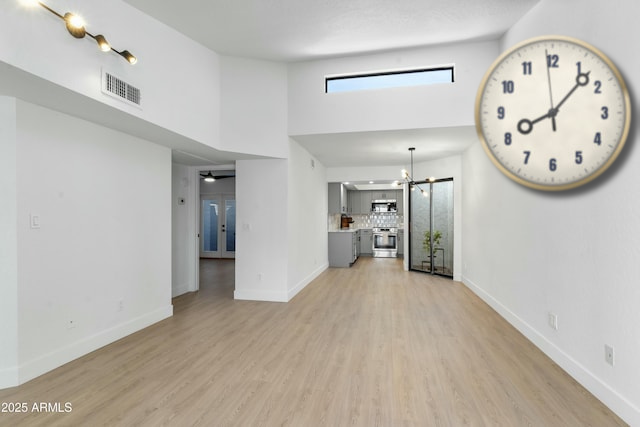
8:06:59
